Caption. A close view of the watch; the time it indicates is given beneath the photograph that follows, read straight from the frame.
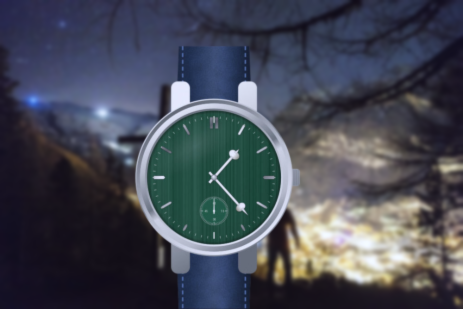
1:23
